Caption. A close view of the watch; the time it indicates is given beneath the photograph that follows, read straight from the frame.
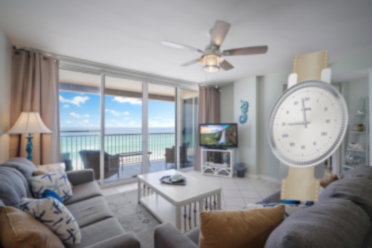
8:58
